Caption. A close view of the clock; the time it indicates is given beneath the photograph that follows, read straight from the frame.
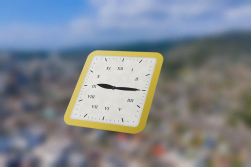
9:15
